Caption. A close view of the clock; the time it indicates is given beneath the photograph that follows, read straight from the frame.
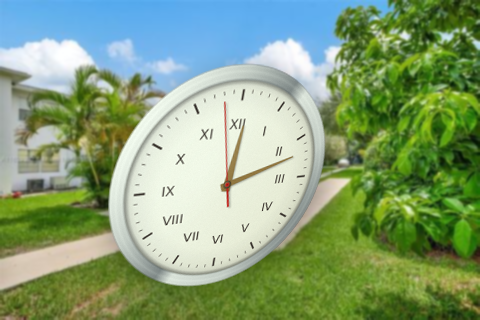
12:11:58
